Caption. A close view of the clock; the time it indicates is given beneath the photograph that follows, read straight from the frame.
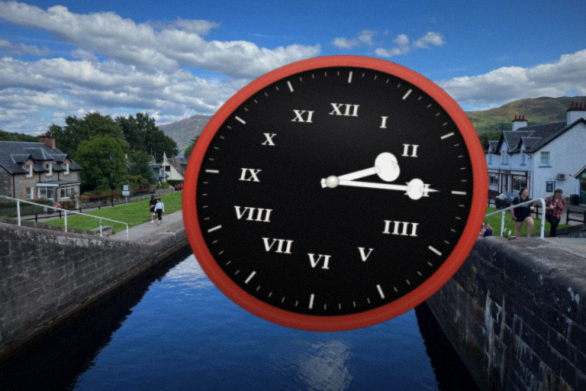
2:15
